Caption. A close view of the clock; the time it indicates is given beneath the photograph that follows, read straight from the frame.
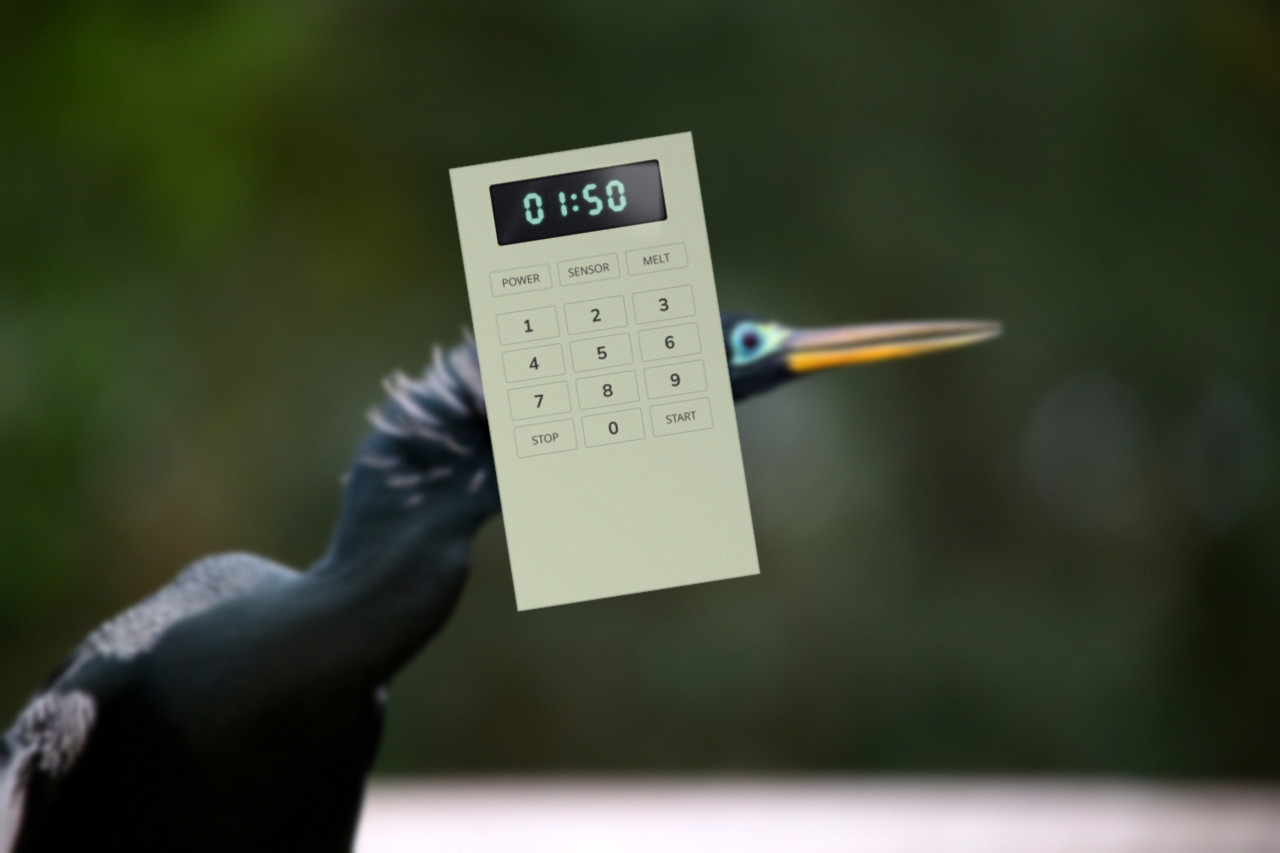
1:50
